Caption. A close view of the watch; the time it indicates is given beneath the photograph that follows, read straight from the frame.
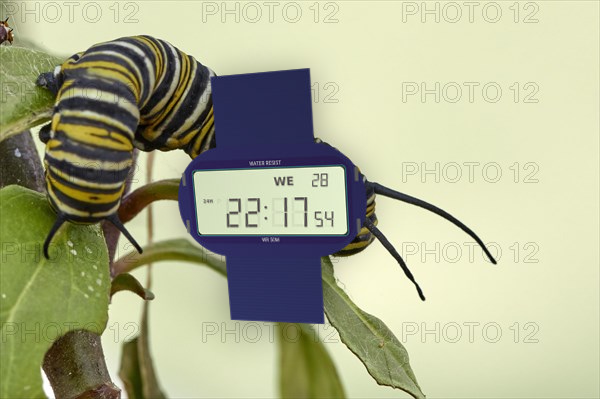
22:17:54
